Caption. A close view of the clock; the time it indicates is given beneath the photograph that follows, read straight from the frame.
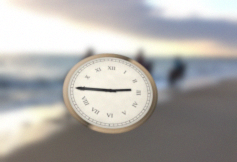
2:45
